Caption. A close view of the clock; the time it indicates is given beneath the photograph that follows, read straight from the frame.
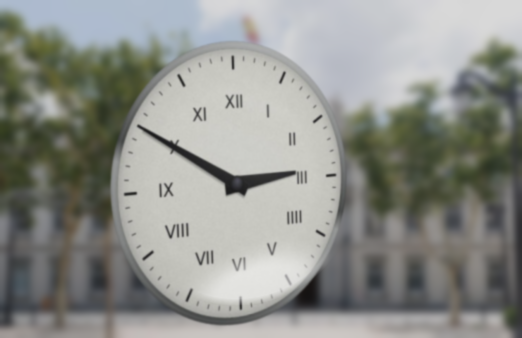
2:50
